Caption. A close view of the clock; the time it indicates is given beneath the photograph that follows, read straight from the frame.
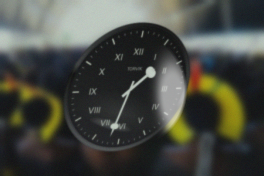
1:32
